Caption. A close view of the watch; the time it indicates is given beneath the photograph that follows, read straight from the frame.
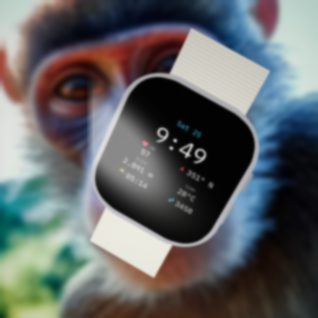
9:49
